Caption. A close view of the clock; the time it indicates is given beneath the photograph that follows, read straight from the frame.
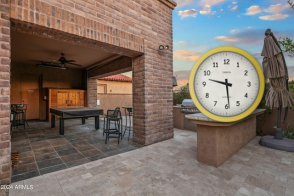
9:29
